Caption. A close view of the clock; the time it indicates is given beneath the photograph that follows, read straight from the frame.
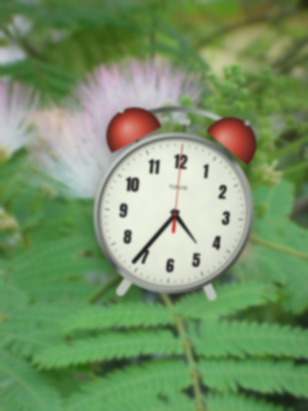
4:36:00
